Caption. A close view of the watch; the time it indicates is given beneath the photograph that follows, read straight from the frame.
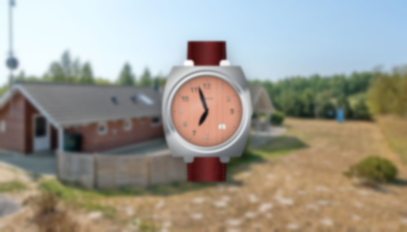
6:57
